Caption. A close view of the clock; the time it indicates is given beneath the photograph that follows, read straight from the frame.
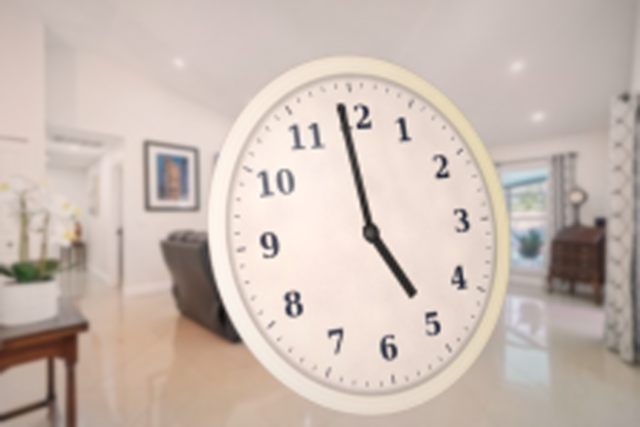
4:59
